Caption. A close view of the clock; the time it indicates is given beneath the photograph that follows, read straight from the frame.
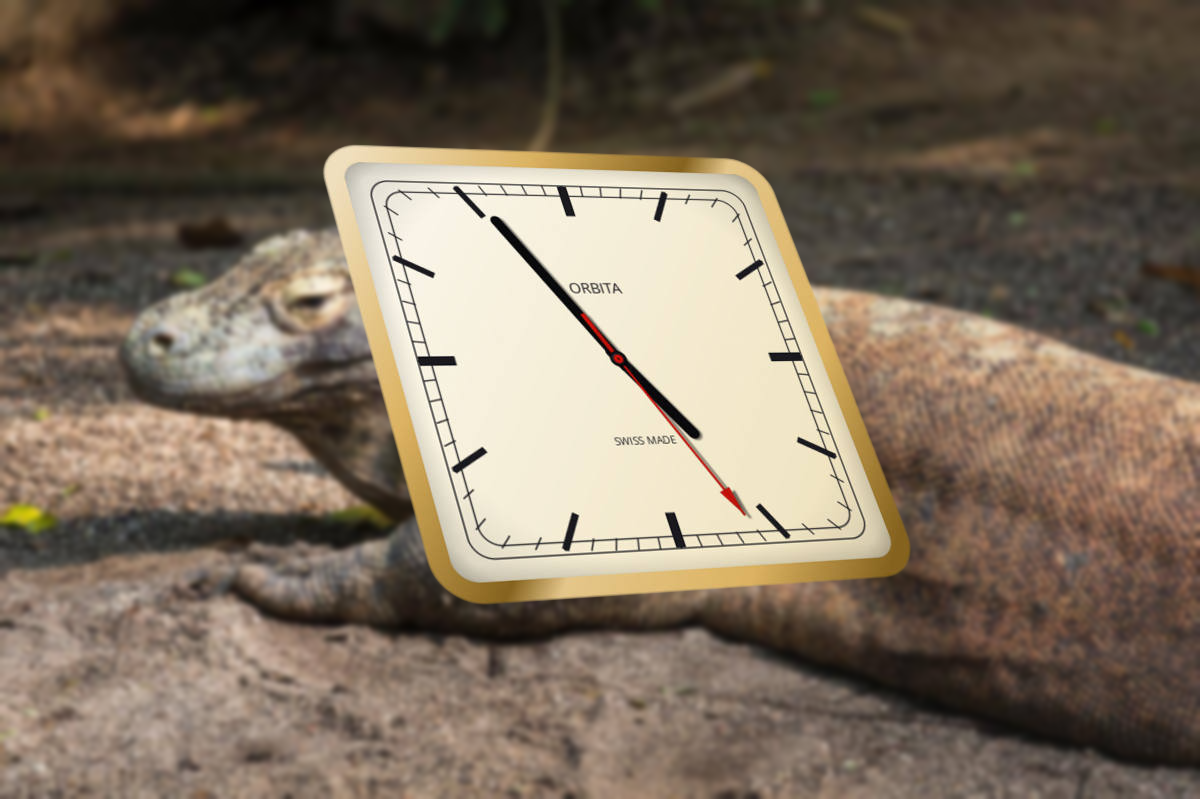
4:55:26
